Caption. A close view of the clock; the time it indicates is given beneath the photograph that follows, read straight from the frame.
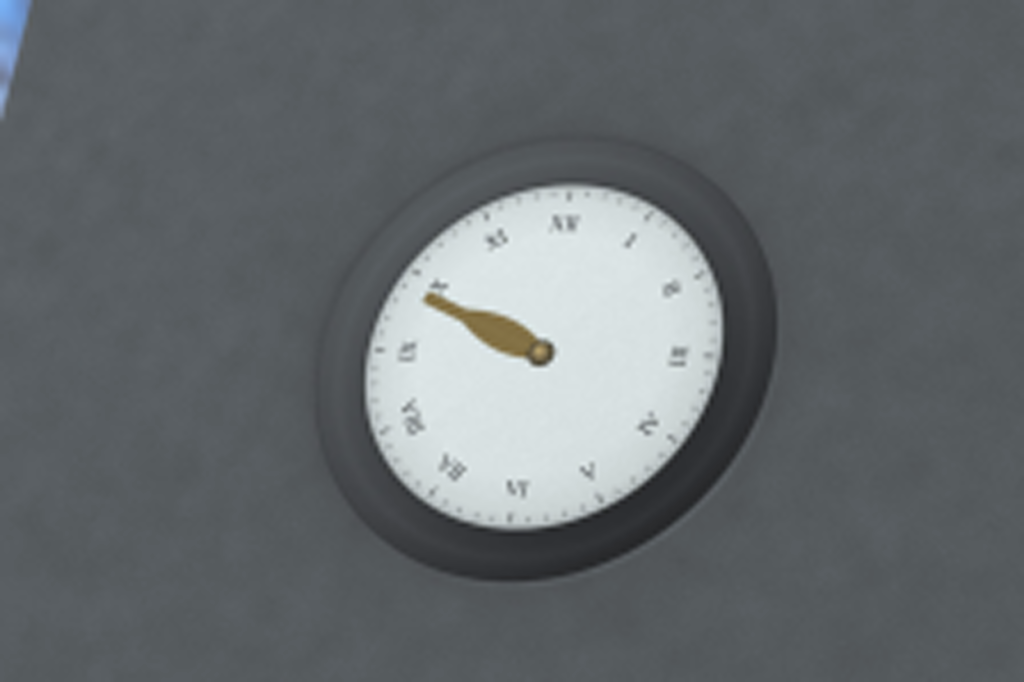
9:49
